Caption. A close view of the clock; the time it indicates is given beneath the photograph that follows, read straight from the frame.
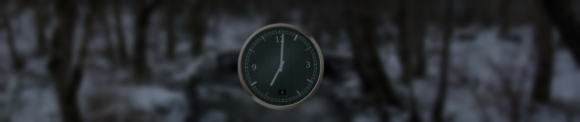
7:01
